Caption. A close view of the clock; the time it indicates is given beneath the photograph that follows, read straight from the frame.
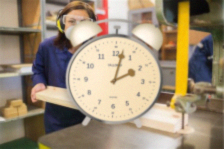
2:02
